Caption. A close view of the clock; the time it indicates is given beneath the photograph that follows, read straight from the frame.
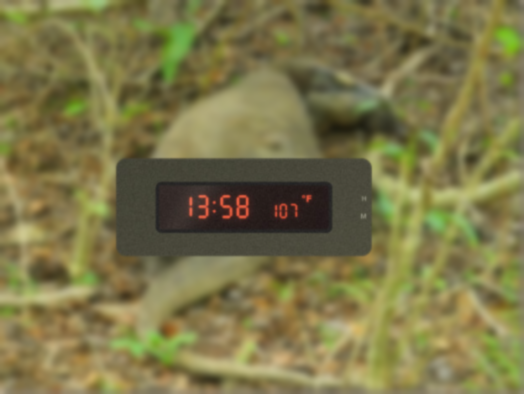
13:58
